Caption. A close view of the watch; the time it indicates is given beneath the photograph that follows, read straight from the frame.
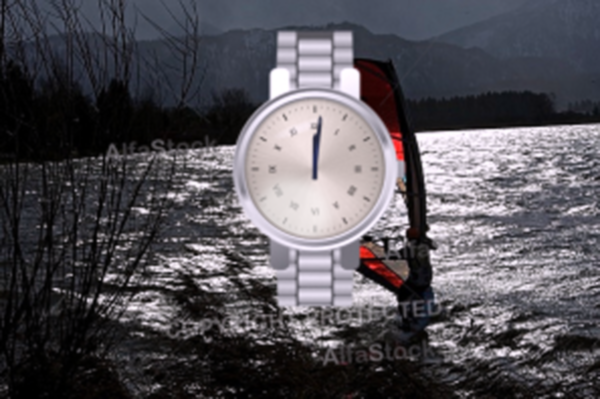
12:01
